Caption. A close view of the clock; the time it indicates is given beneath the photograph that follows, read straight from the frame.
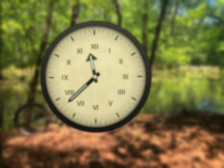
11:38
